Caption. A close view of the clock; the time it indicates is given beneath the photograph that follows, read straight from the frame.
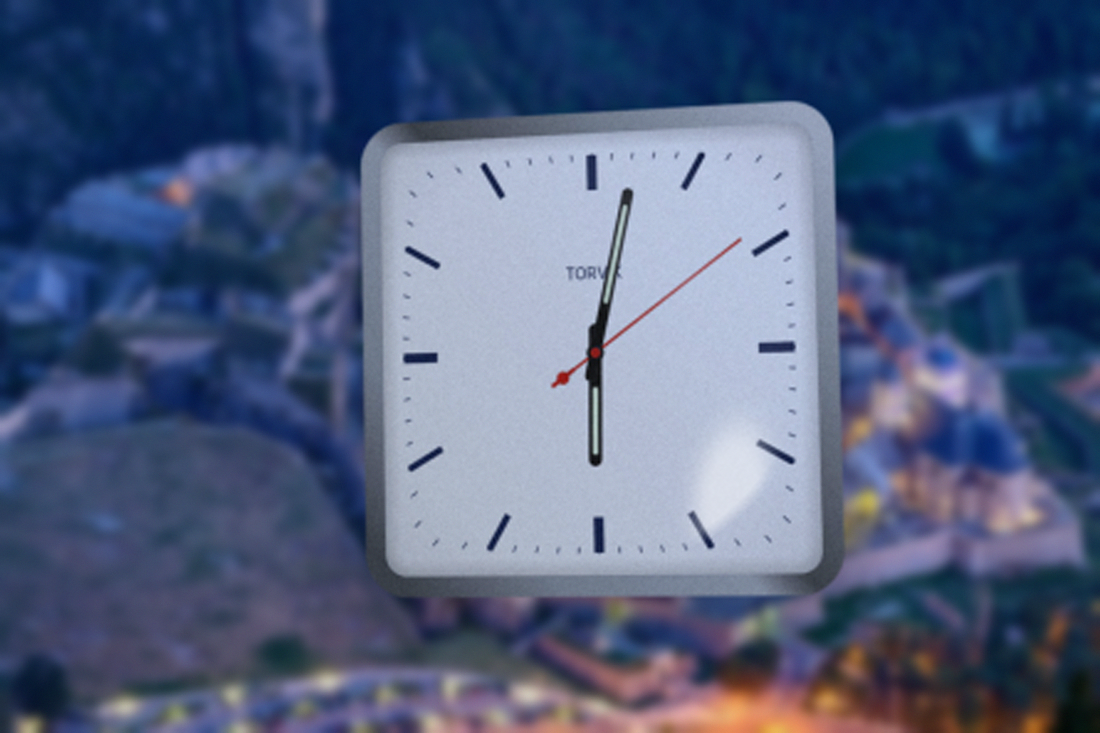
6:02:09
